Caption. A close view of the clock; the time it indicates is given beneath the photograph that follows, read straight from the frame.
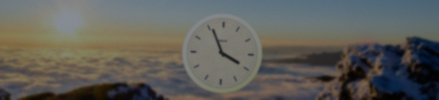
3:56
